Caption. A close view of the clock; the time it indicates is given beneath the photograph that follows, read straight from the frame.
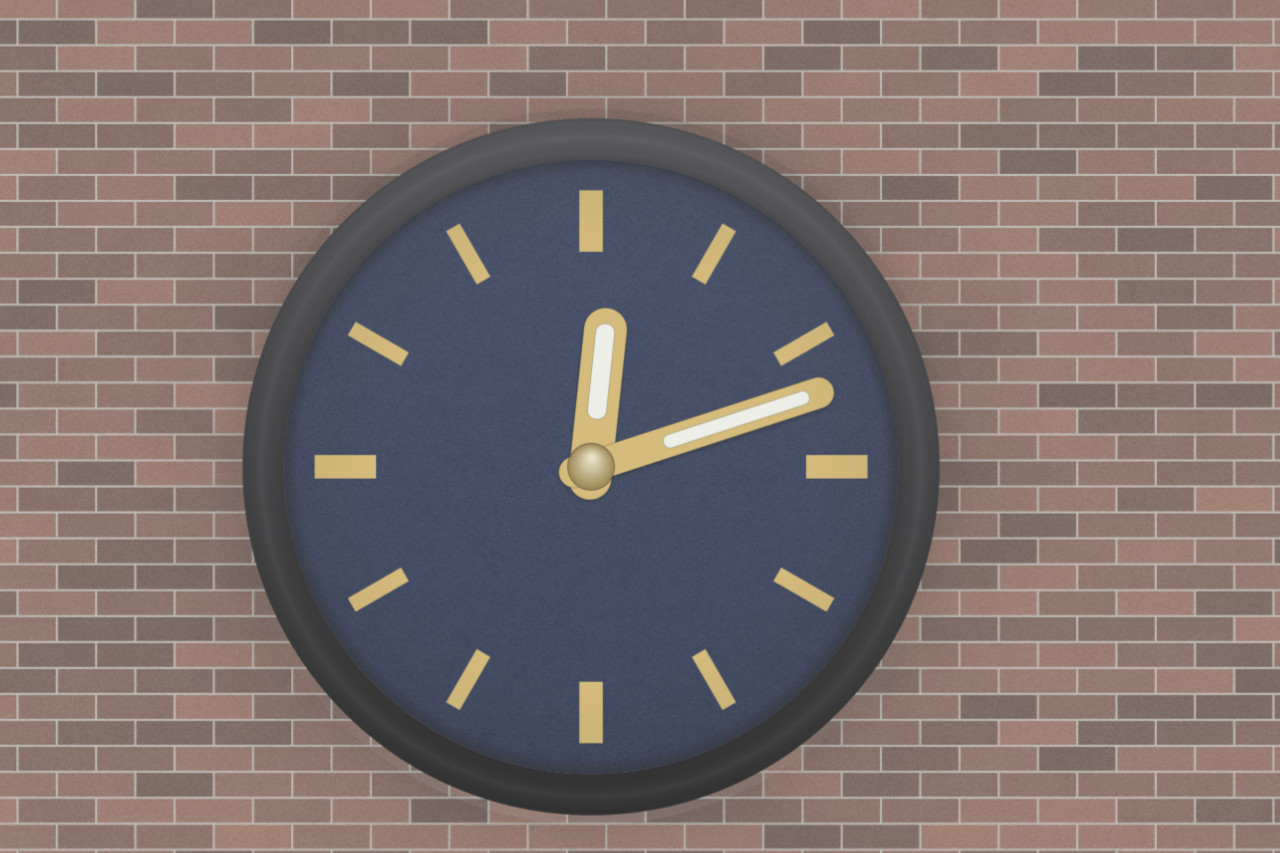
12:12
